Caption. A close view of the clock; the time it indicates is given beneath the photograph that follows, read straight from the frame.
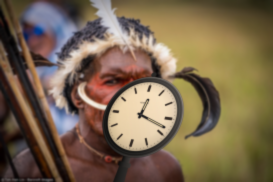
12:18
